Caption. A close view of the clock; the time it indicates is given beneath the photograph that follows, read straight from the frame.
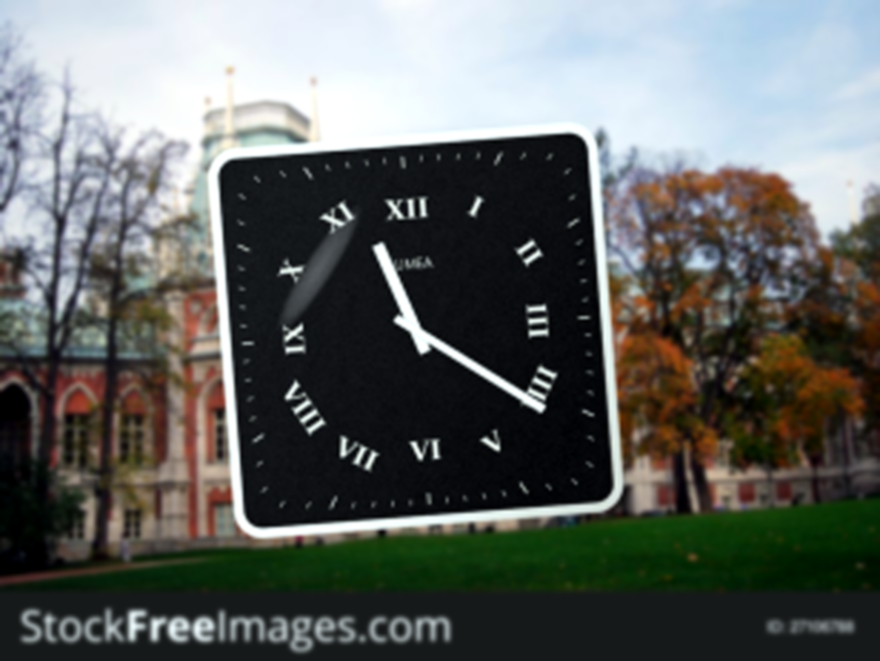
11:21
